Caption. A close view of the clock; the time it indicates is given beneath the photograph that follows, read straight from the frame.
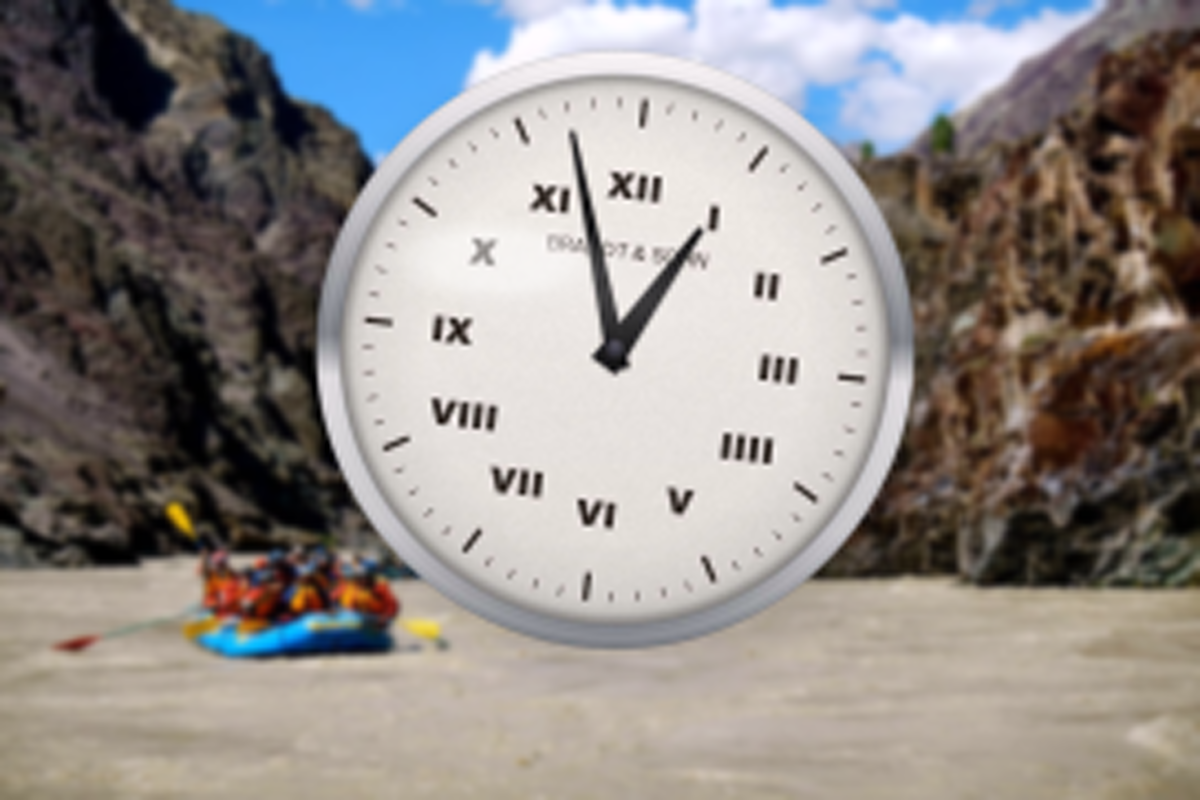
12:57
